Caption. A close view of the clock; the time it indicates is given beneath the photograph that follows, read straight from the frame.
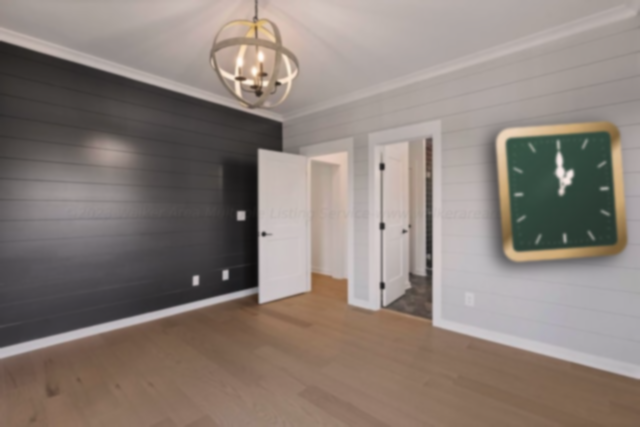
1:00
